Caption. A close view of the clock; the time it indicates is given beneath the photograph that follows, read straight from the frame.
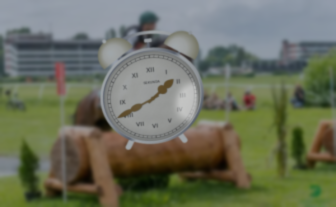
1:41
